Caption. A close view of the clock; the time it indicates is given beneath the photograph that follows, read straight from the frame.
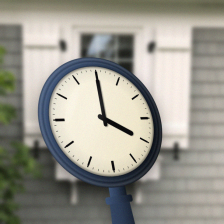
4:00
